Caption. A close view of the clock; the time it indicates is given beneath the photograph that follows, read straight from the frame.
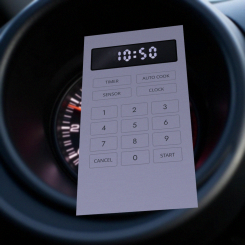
10:50
